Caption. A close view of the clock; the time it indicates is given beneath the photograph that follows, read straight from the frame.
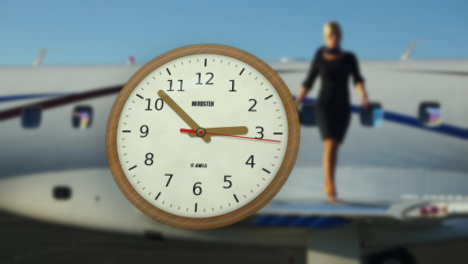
2:52:16
